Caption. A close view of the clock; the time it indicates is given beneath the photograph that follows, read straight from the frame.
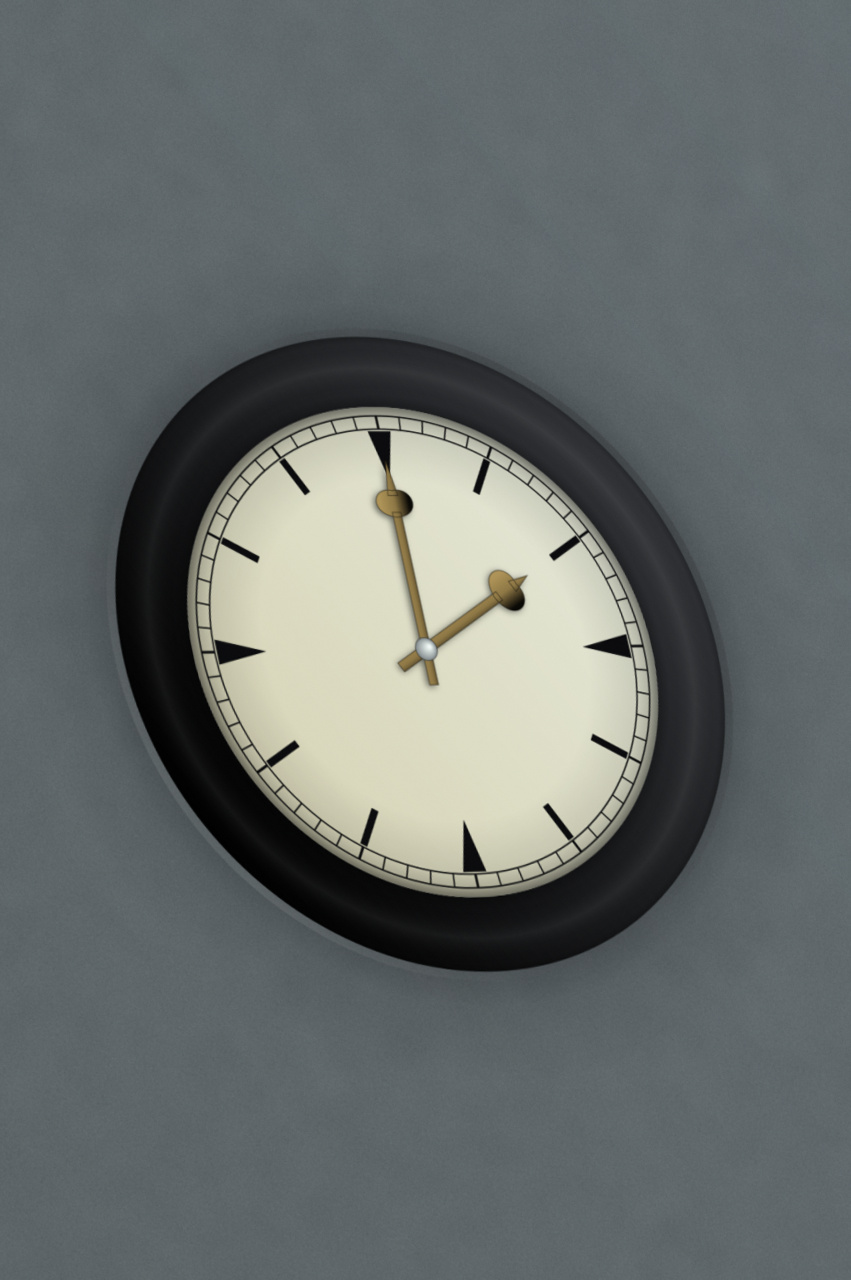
2:00
